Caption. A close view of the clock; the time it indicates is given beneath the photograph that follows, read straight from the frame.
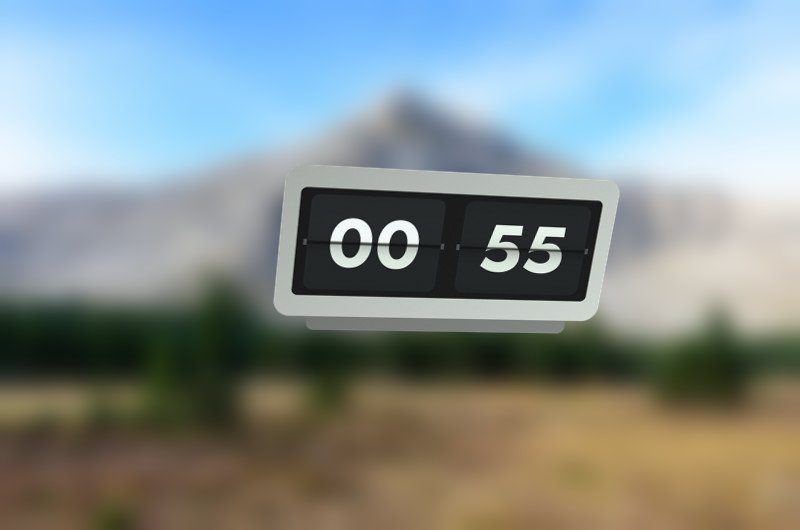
0:55
